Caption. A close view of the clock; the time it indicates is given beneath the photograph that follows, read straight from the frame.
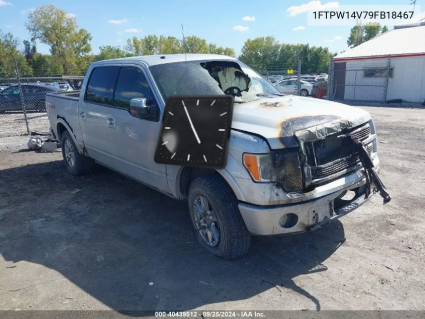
4:55
